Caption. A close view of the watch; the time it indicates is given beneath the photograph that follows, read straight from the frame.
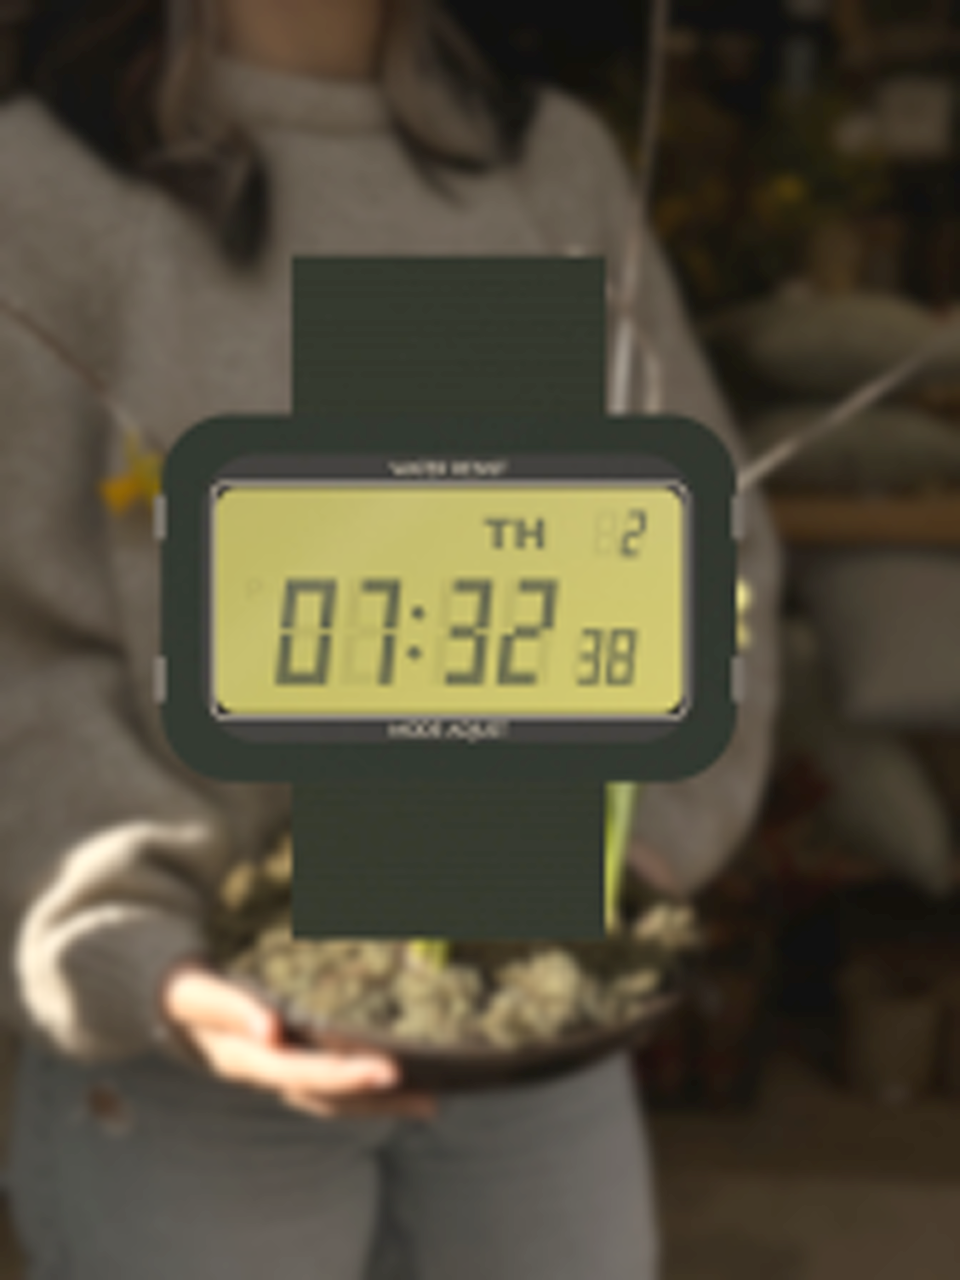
7:32:38
